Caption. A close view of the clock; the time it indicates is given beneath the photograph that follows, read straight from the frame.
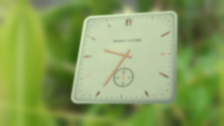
9:35
